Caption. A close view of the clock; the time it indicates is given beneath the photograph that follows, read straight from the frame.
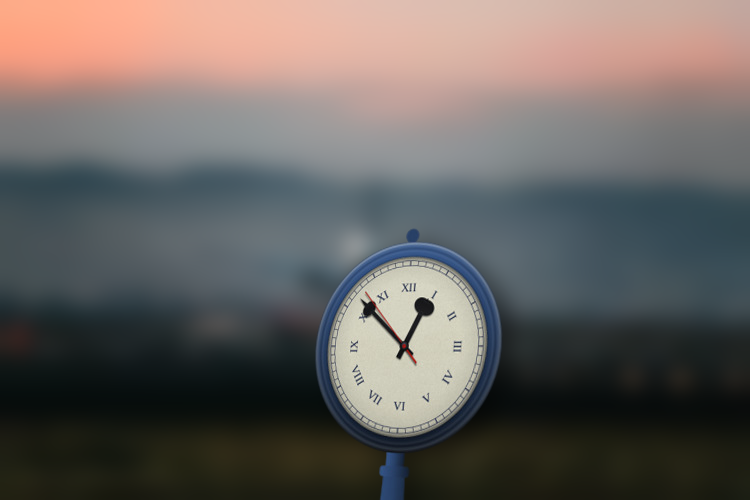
12:51:53
